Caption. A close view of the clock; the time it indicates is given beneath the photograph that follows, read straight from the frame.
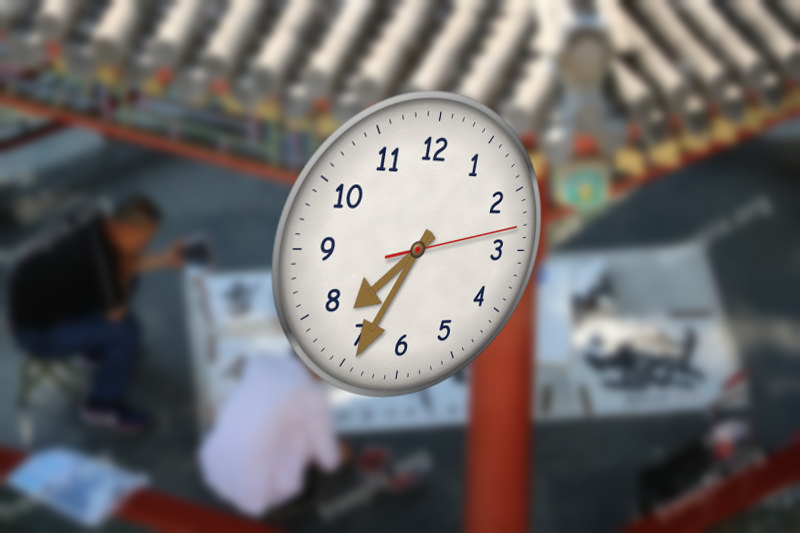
7:34:13
